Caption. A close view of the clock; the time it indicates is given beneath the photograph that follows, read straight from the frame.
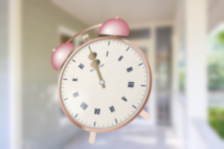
12:00
